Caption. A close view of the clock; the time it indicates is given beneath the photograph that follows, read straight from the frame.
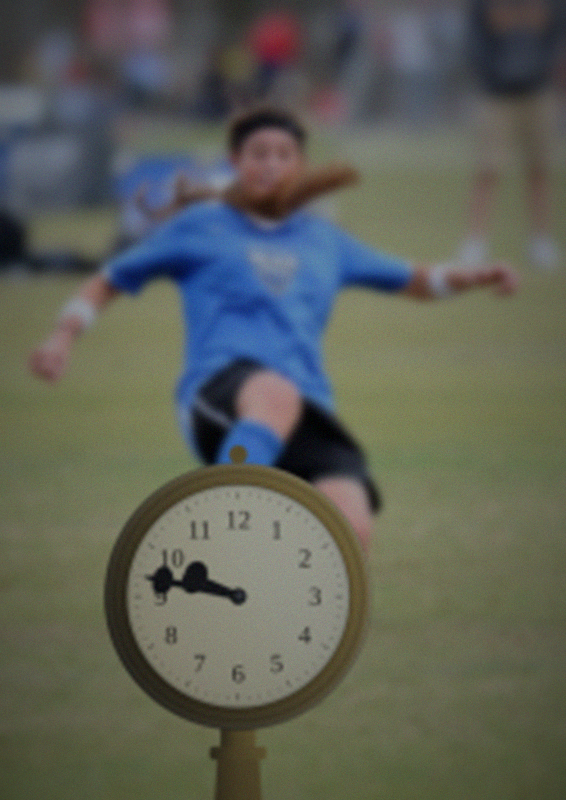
9:47
